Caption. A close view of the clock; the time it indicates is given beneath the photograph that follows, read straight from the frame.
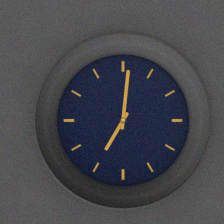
7:01
